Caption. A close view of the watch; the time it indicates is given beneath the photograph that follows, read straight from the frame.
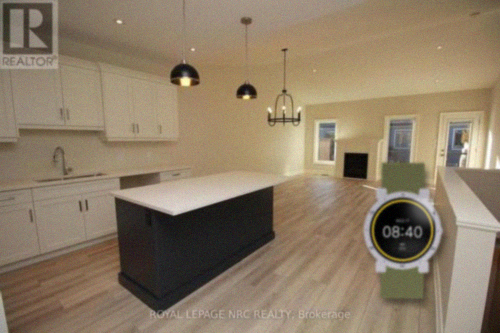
8:40
